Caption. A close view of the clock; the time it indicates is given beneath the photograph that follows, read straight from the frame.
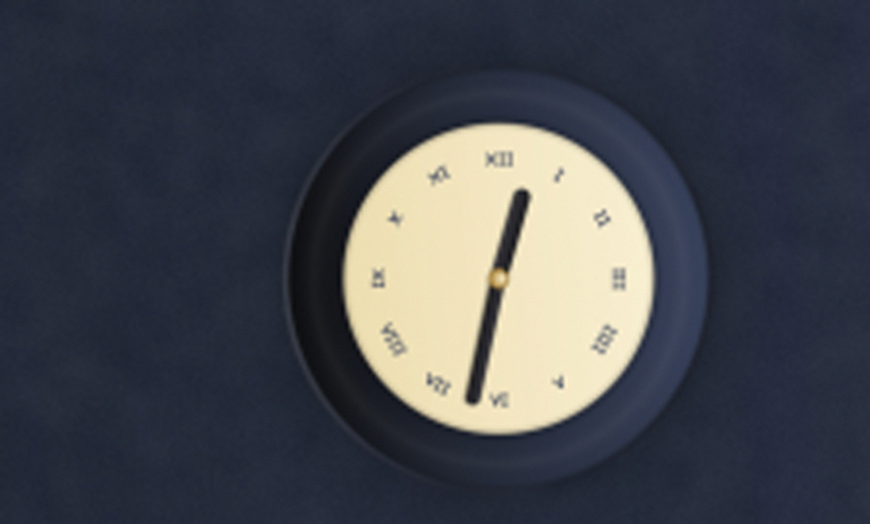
12:32
